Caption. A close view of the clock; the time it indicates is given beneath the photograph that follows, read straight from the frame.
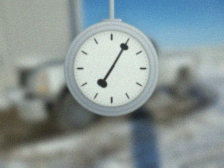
7:05
